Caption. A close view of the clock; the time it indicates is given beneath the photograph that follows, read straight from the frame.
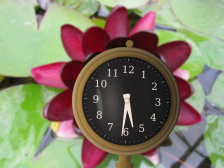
5:31
